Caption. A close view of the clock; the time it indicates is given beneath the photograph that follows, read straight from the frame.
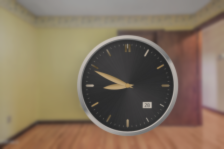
8:49
